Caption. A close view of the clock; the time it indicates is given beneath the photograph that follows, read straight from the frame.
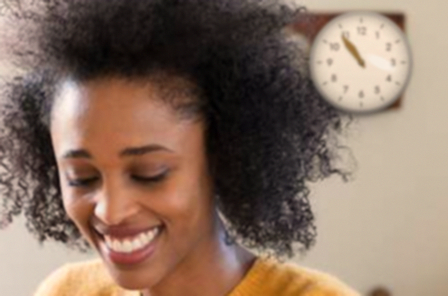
10:54
